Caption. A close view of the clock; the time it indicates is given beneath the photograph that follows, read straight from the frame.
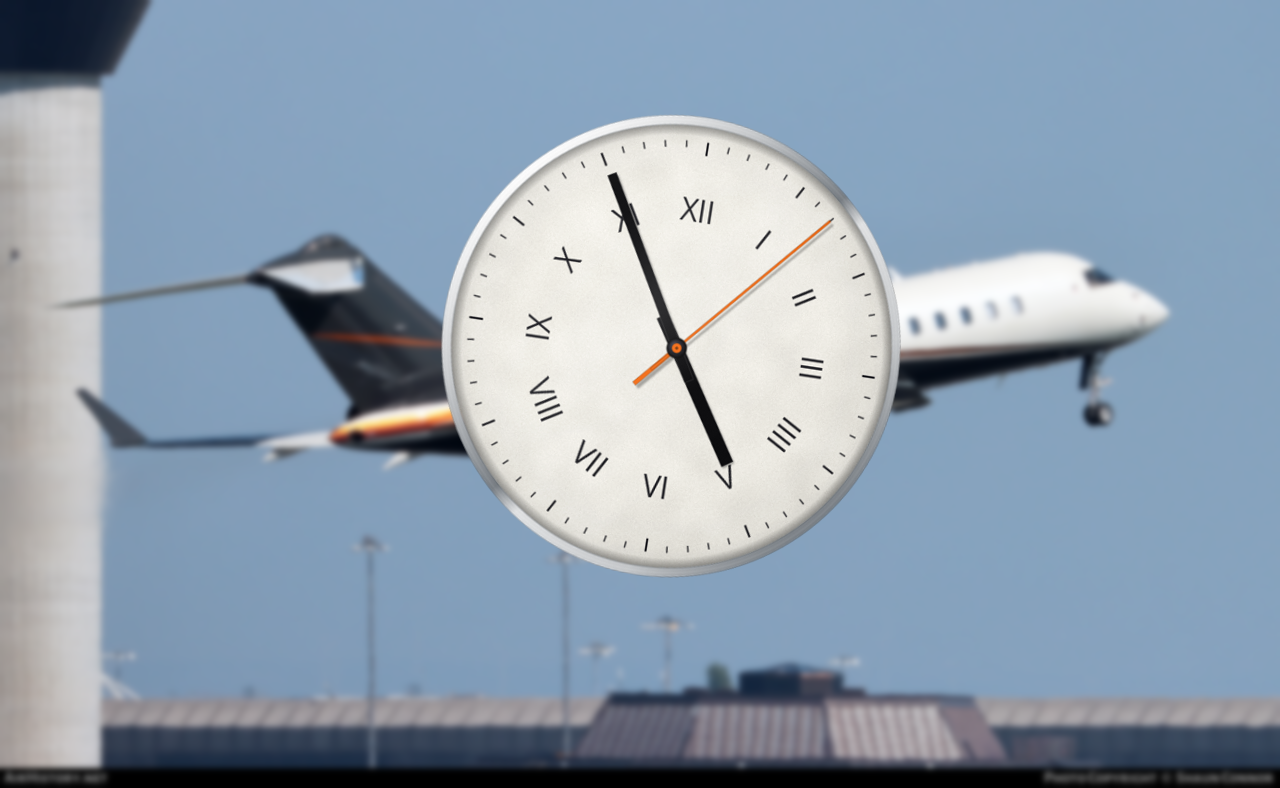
4:55:07
